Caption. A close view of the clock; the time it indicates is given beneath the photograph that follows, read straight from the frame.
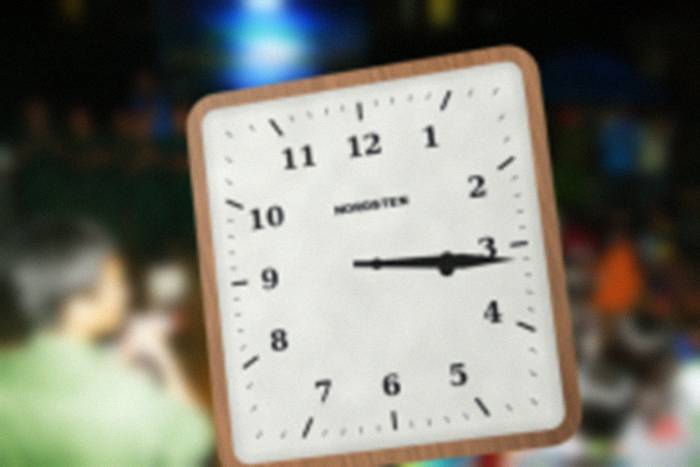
3:16
